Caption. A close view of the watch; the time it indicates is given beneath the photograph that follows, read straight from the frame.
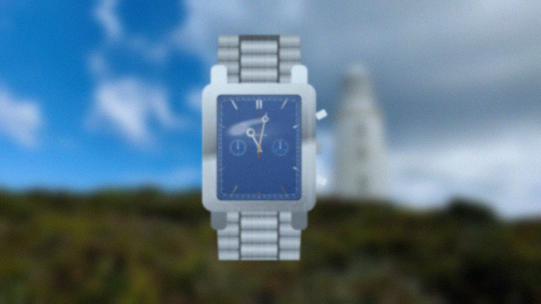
11:02
